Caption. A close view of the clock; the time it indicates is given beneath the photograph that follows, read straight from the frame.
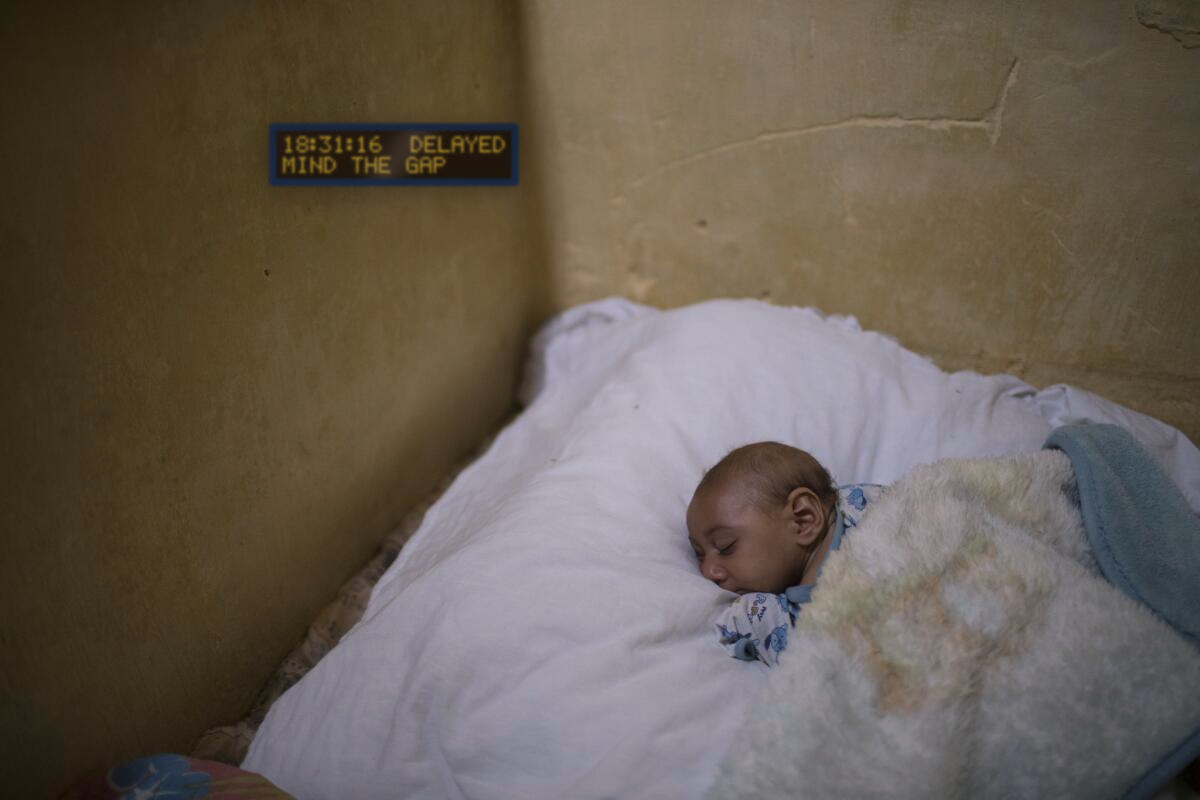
18:31:16
